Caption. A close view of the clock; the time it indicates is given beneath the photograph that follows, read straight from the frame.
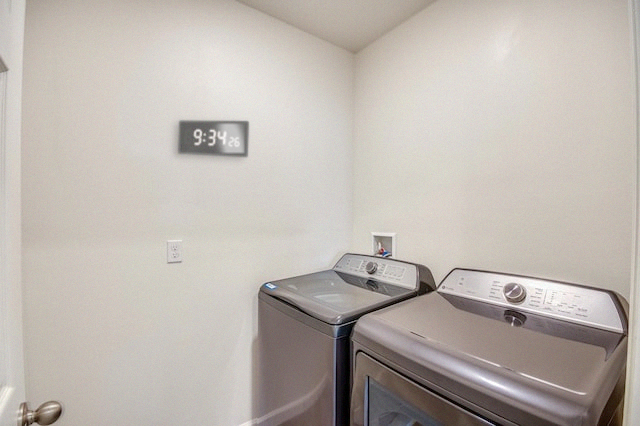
9:34
